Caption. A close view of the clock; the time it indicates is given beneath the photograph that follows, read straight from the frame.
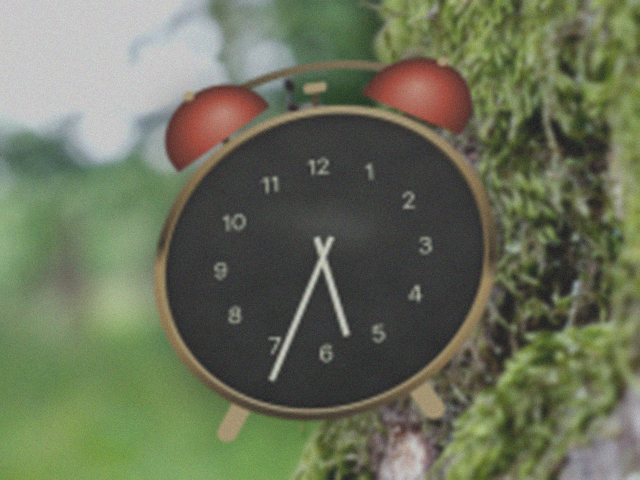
5:34
